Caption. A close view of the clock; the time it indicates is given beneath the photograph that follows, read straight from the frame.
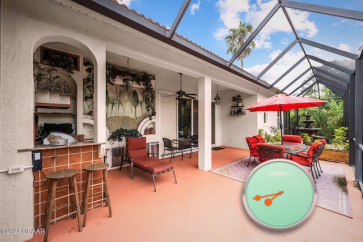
7:43
